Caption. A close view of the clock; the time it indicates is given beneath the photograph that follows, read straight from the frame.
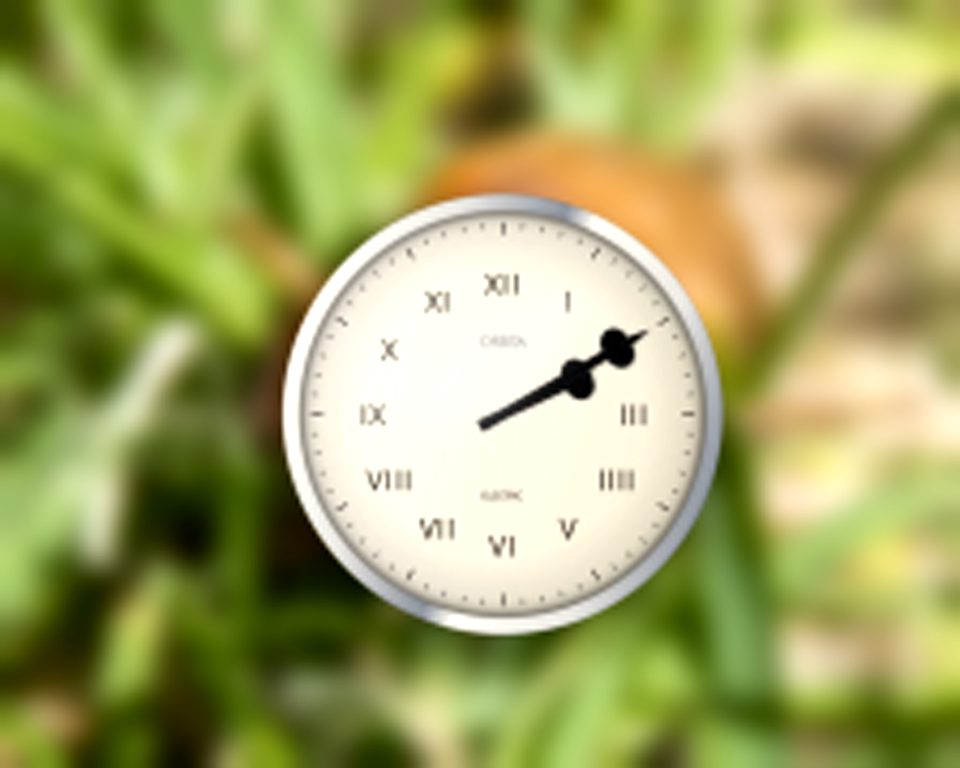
2:10
